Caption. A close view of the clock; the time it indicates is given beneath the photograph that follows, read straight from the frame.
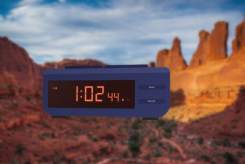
1:02:44
